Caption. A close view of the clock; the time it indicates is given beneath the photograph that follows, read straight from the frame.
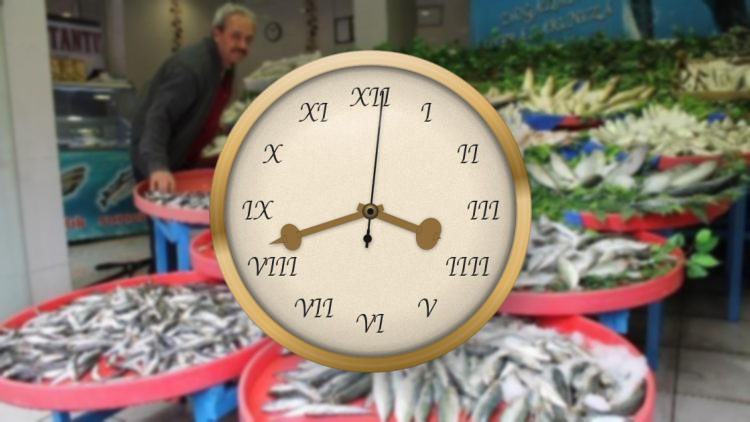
3:42:01
